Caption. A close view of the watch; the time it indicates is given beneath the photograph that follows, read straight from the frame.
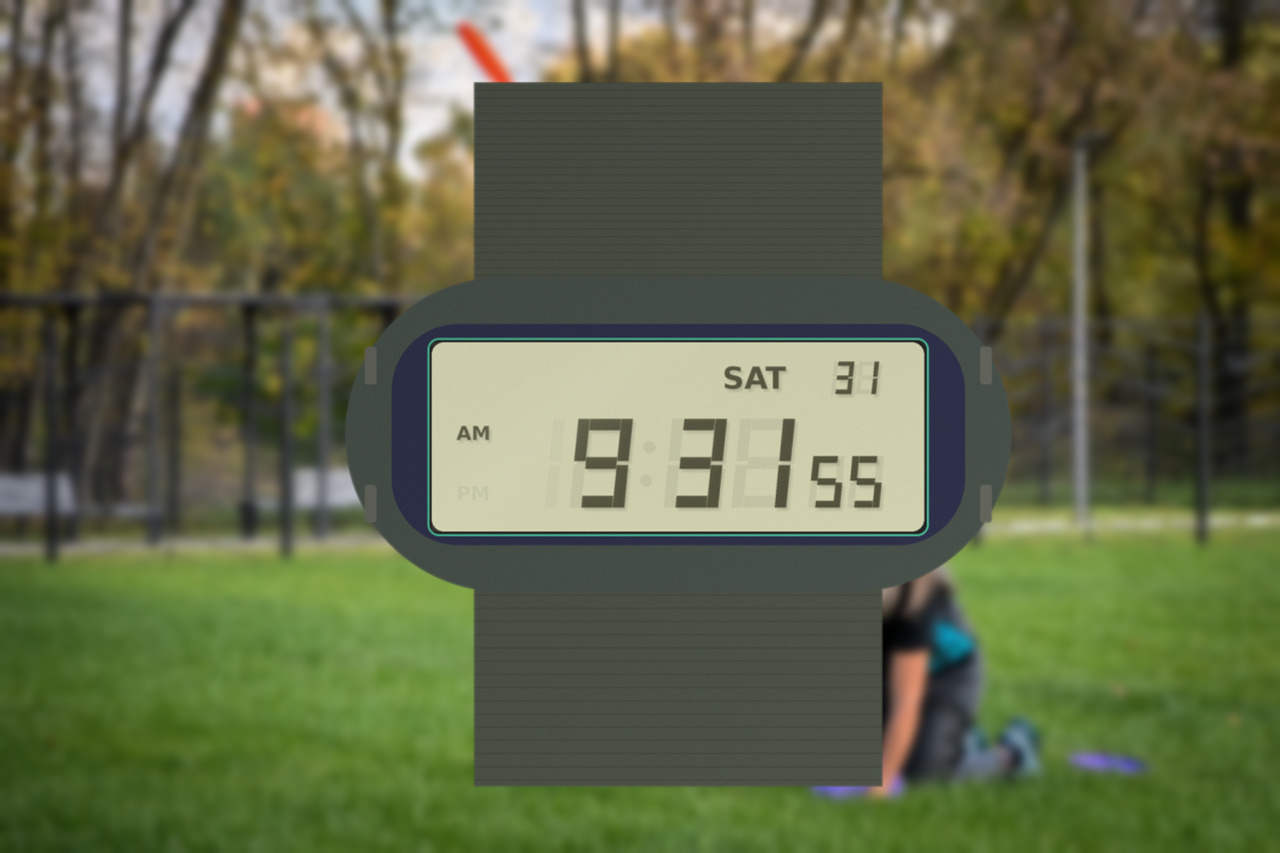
9:31:55
